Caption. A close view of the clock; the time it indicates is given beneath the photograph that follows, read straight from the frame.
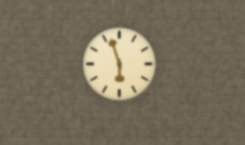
5:57
